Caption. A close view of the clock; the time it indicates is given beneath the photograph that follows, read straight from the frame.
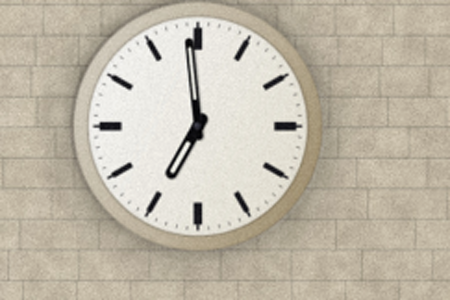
6:59
